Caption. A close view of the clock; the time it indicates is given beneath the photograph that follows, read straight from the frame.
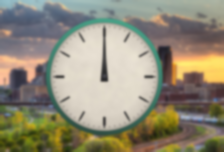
12:00
